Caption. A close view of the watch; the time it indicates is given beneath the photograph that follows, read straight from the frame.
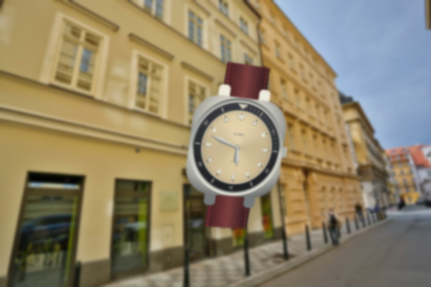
5:48
